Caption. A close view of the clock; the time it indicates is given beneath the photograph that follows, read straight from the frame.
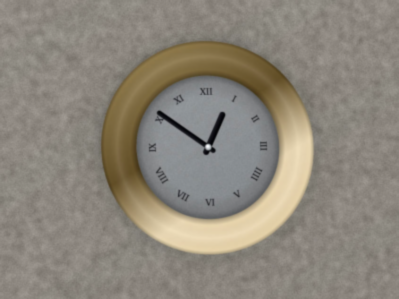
12:51
